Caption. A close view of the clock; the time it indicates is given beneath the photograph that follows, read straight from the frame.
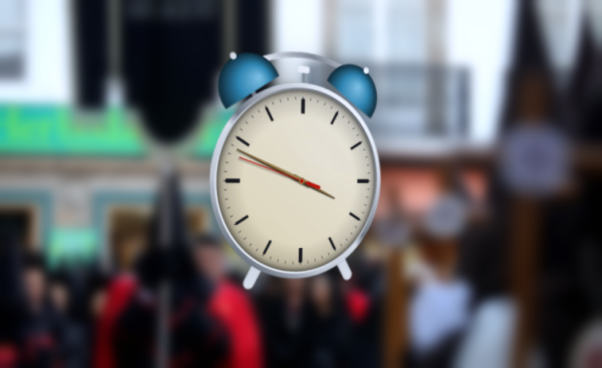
3:48:48
